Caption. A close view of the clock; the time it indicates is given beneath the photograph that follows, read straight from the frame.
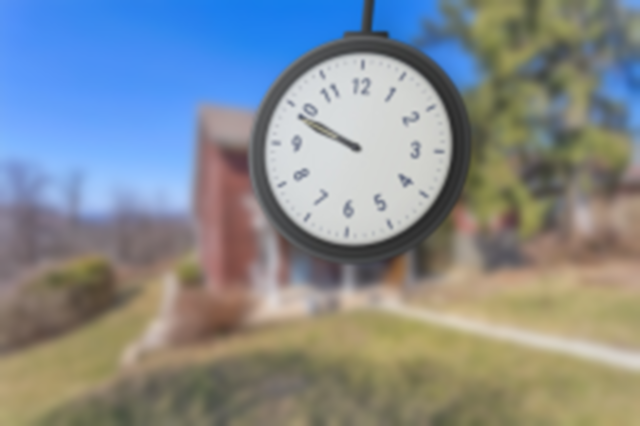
9:49
